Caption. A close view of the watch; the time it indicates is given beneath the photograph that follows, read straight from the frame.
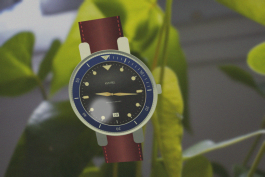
9:16
